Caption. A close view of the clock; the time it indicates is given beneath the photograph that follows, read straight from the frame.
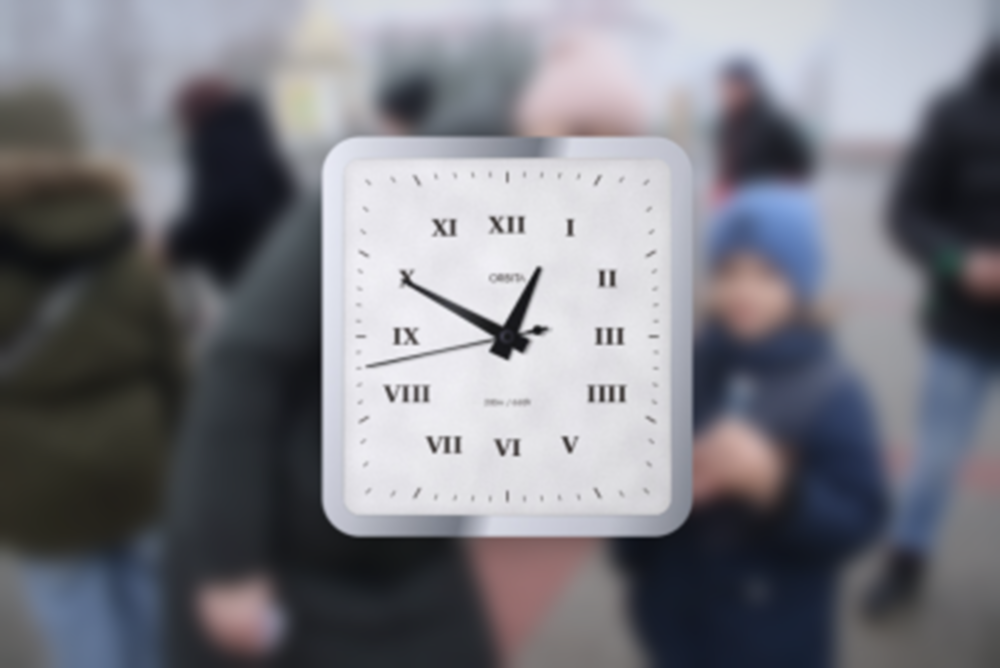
12:49:43
